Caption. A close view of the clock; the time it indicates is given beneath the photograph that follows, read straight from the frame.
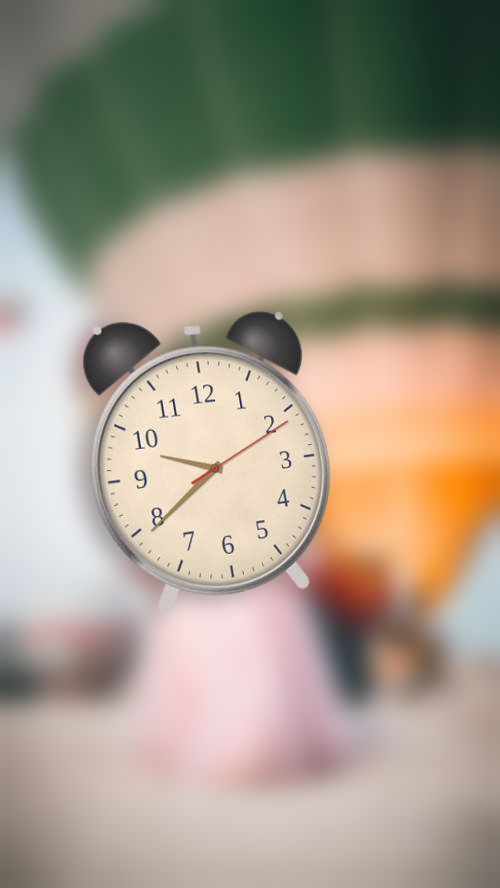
9:39:11
